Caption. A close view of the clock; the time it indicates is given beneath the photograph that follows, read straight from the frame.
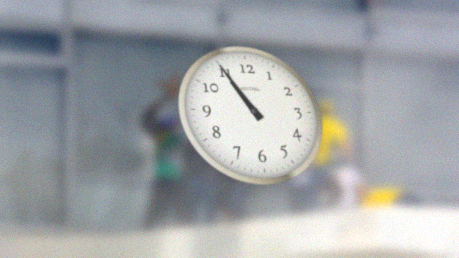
10:55
